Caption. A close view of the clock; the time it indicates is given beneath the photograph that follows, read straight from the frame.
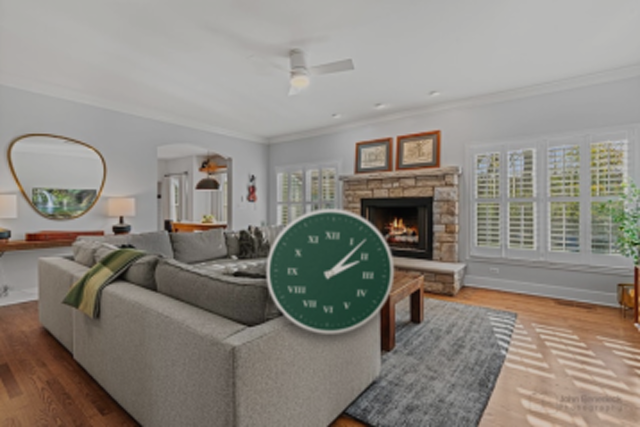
2:07
